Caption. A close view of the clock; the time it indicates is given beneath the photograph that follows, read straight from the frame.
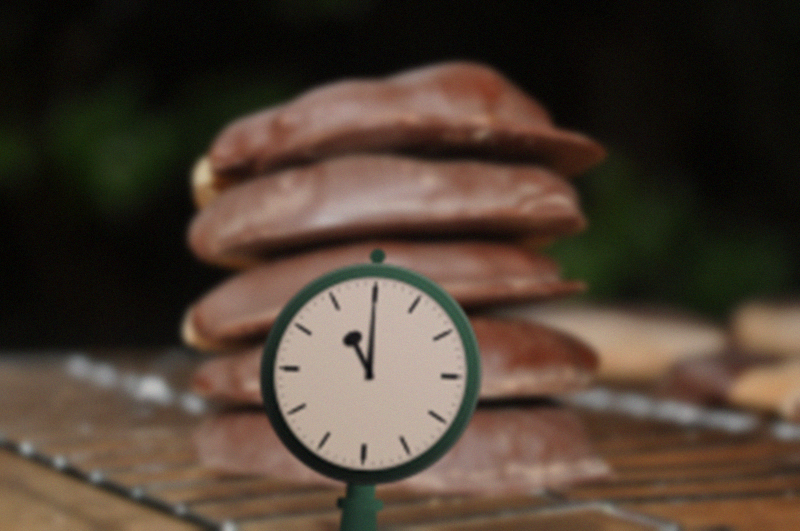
11:00
